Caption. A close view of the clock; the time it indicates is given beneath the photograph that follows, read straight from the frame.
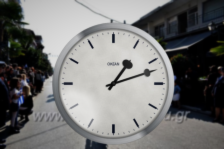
1:12
